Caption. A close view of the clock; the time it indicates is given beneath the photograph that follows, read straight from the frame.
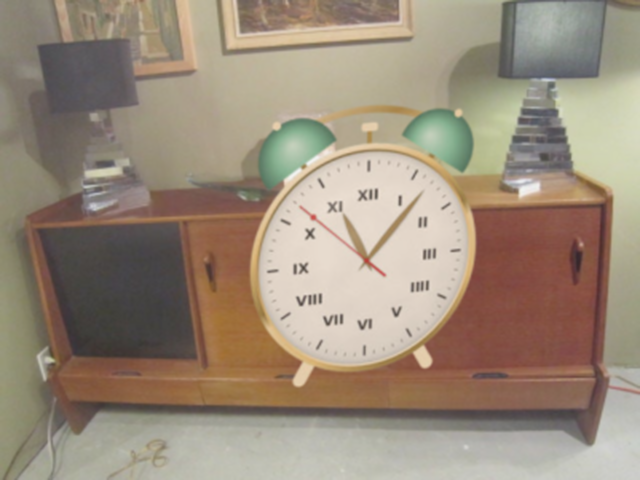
11:06:52
